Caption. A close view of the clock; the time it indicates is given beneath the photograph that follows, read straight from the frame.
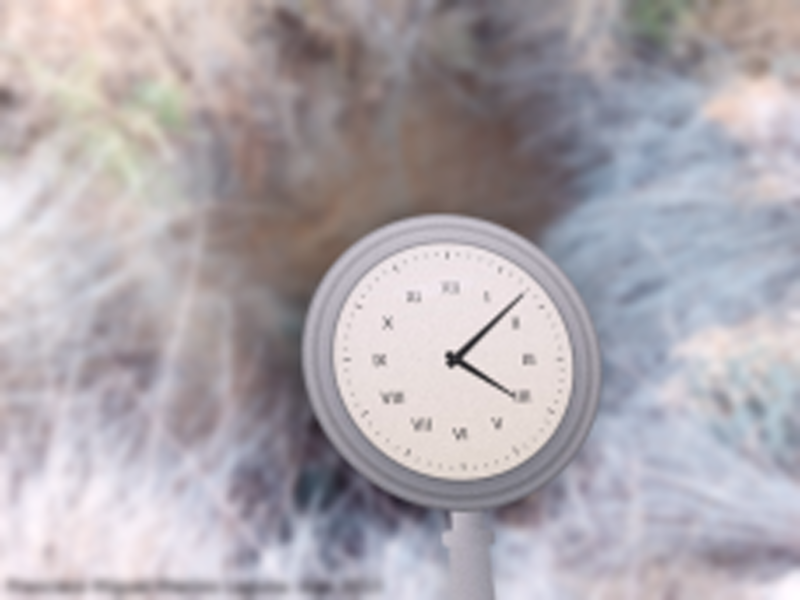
4:08
